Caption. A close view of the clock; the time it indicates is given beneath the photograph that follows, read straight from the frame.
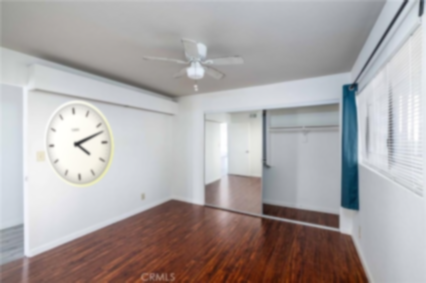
4:12
